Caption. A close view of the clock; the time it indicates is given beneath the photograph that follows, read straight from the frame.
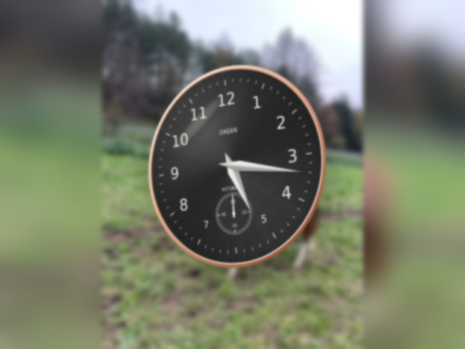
5:17
